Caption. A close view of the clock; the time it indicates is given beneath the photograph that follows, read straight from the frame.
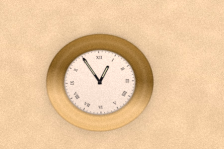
12:55
